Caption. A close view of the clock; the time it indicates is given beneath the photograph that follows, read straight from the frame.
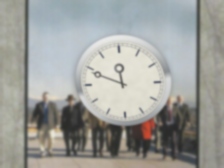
11:49
